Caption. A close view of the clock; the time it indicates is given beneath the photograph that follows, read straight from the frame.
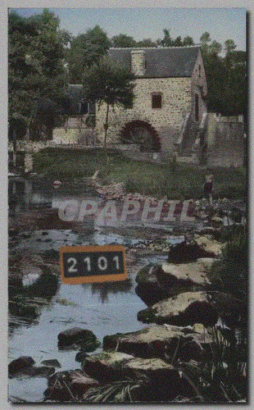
21:01
